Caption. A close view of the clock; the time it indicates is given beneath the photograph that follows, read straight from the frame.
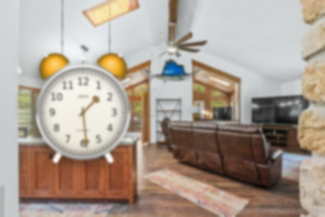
1:29
